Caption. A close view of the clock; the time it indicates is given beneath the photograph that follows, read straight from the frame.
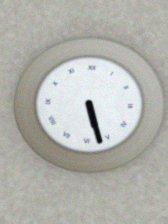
5:27
